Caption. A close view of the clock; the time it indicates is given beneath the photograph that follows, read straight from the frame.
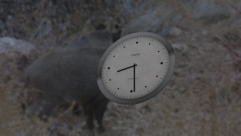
8:29
